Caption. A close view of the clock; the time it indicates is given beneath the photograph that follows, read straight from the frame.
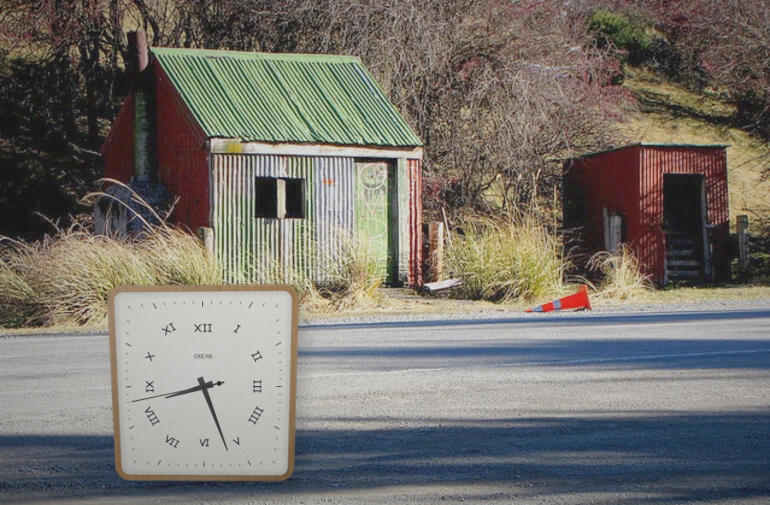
8:26:43
